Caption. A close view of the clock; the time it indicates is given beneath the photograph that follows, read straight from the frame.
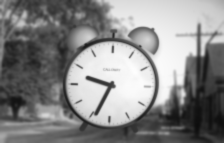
9:34
